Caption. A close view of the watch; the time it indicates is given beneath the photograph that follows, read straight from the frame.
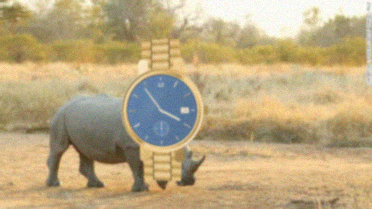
3:54
